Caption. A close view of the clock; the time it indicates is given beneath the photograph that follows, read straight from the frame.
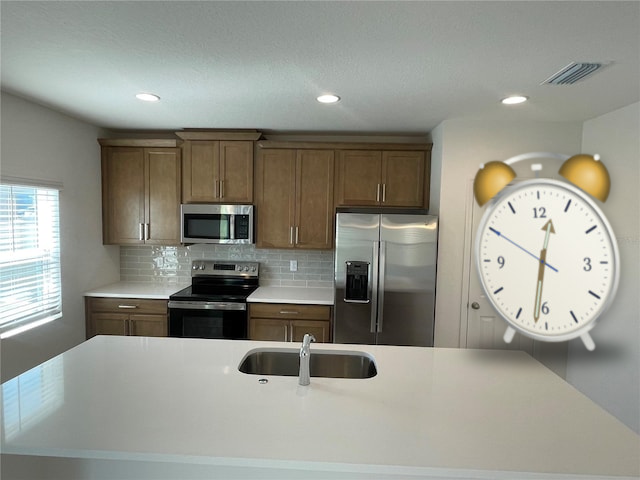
12:31:50
